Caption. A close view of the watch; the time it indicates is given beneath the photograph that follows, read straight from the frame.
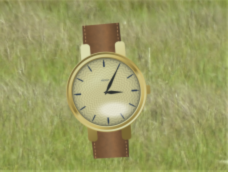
3:05
